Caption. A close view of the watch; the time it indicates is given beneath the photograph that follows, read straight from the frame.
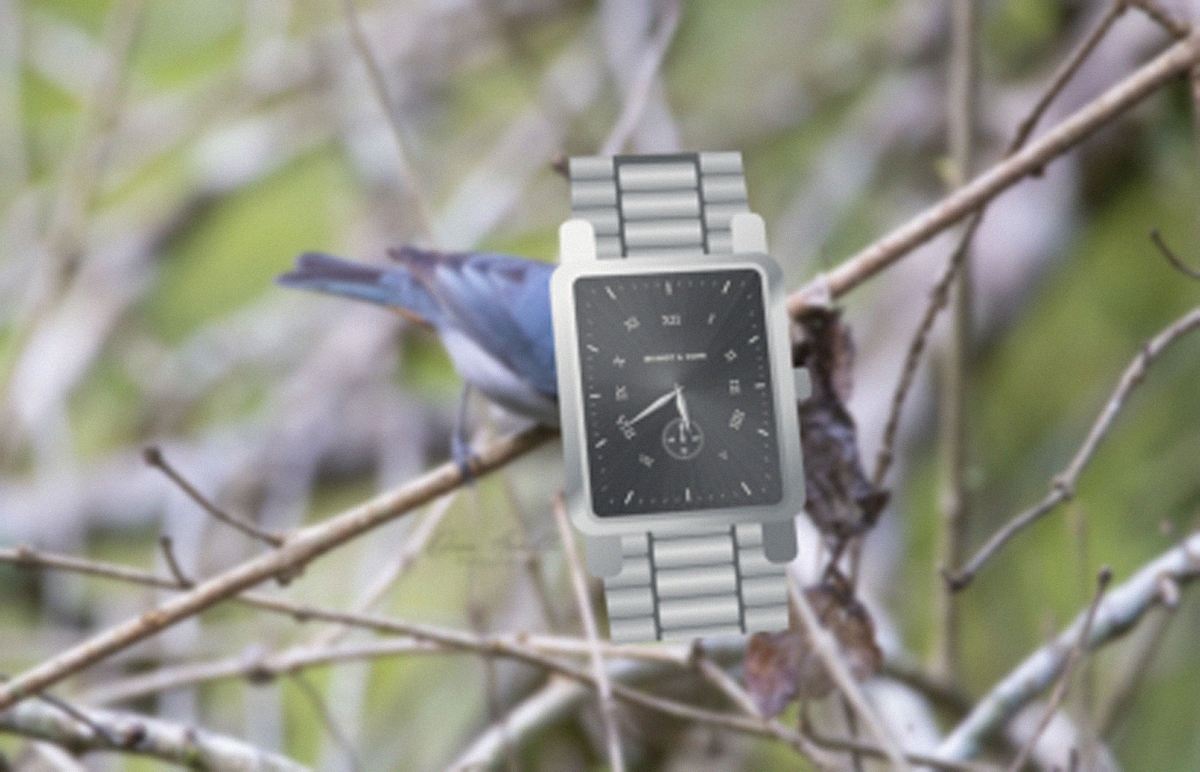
5:40
